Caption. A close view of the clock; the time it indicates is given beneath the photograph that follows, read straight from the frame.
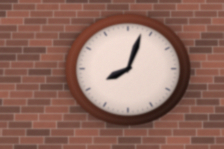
8:03
